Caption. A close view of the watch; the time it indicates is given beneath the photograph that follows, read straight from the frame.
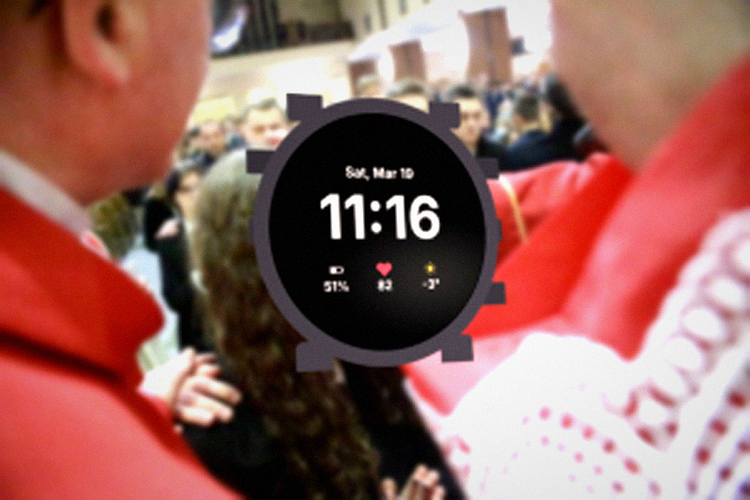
11:16
